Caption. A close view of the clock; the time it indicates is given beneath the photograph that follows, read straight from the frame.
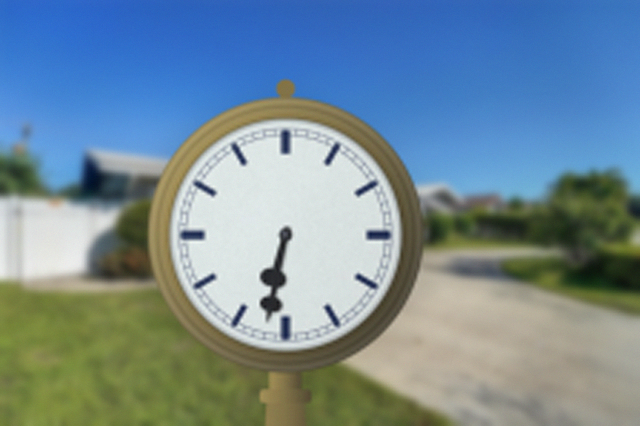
6:32
